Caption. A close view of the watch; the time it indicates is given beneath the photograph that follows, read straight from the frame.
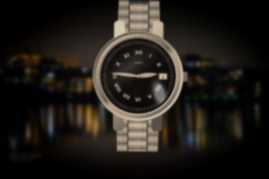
2:46
